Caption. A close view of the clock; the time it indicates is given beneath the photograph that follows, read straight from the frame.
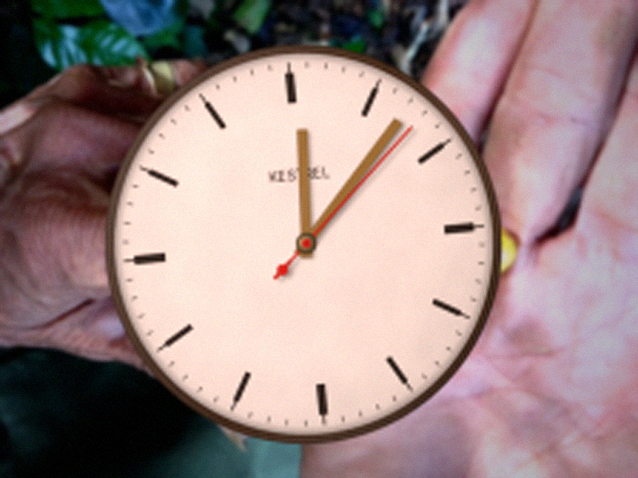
12:07:08
